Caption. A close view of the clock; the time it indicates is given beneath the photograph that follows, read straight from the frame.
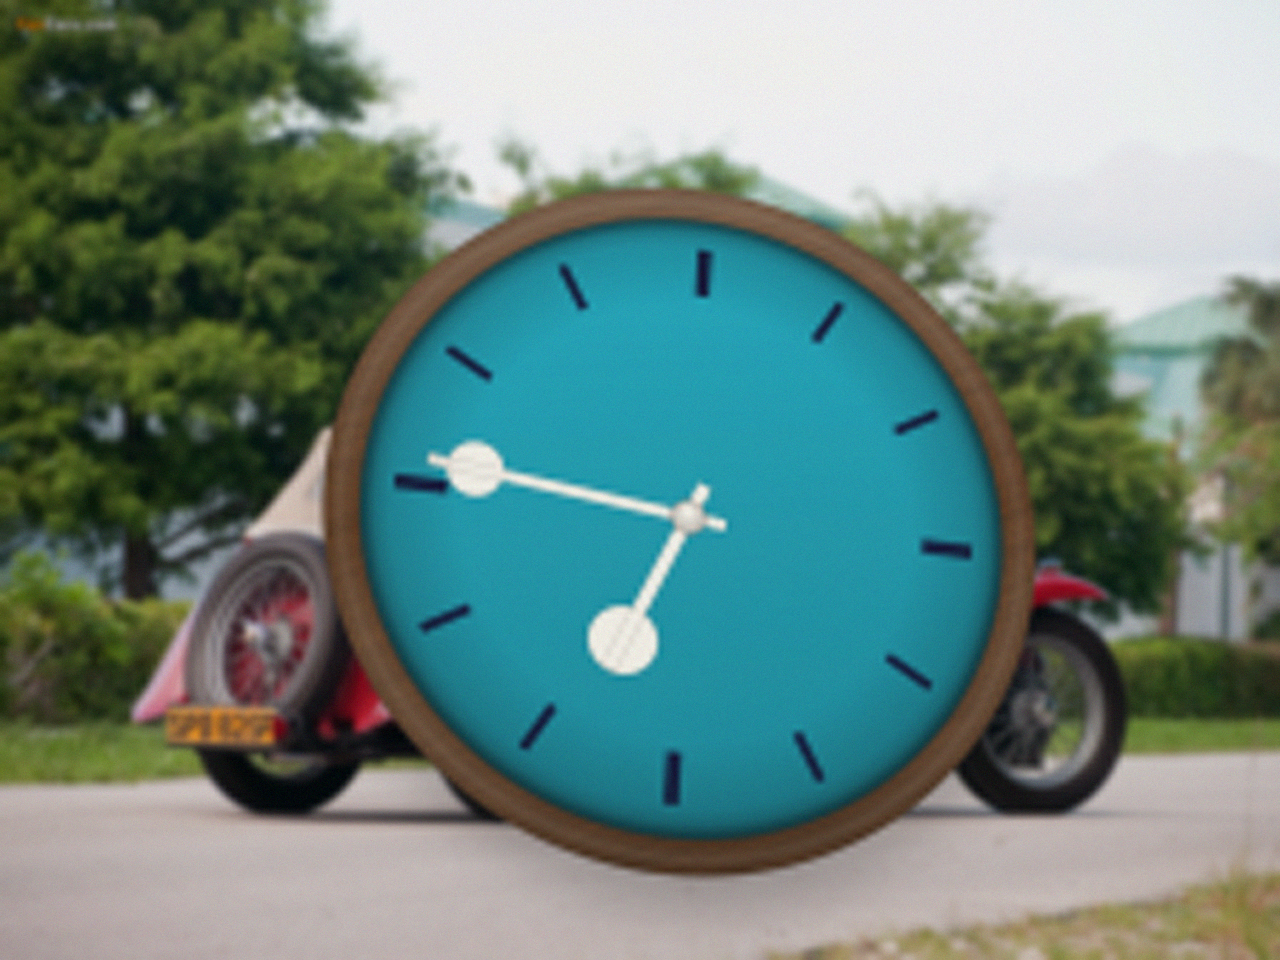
6:46
